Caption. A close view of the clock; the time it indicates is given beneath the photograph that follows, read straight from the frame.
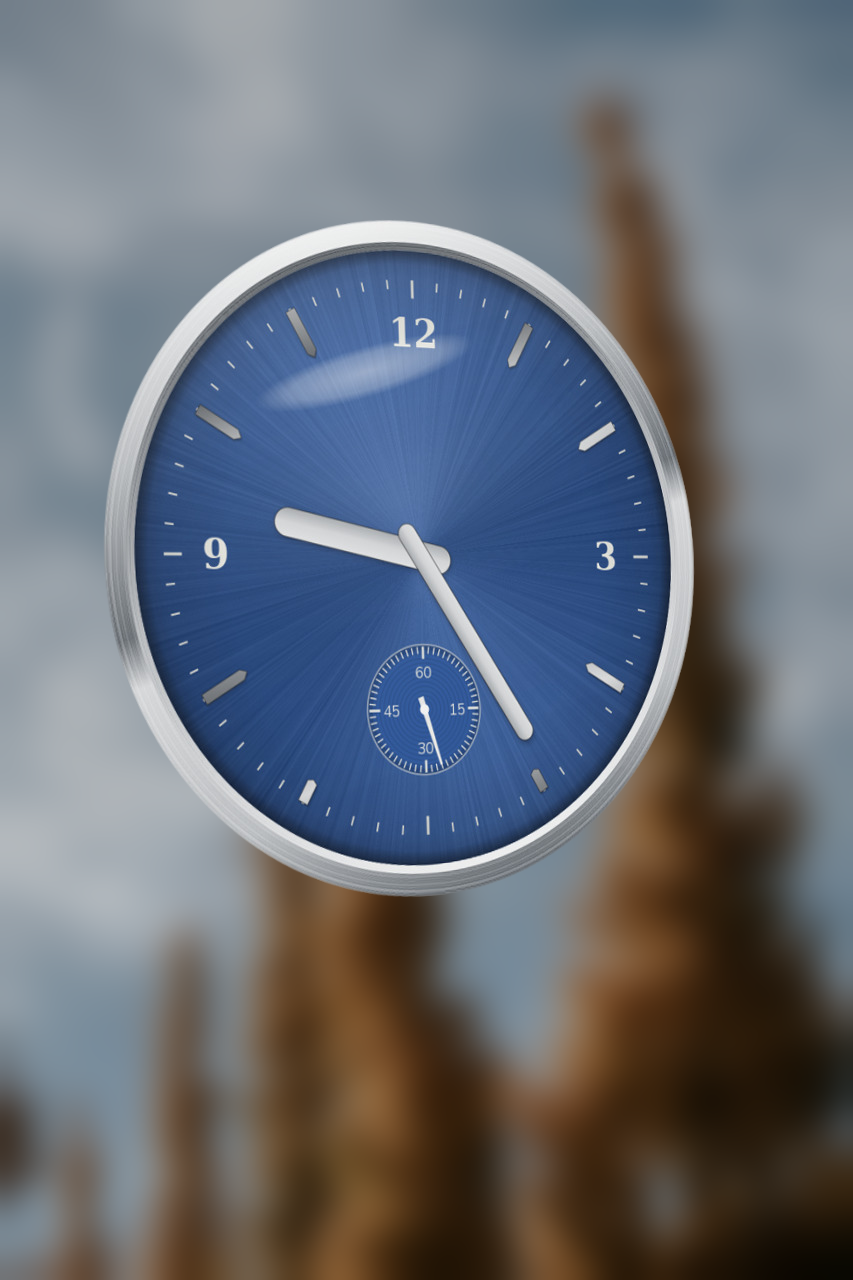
9:24:27
